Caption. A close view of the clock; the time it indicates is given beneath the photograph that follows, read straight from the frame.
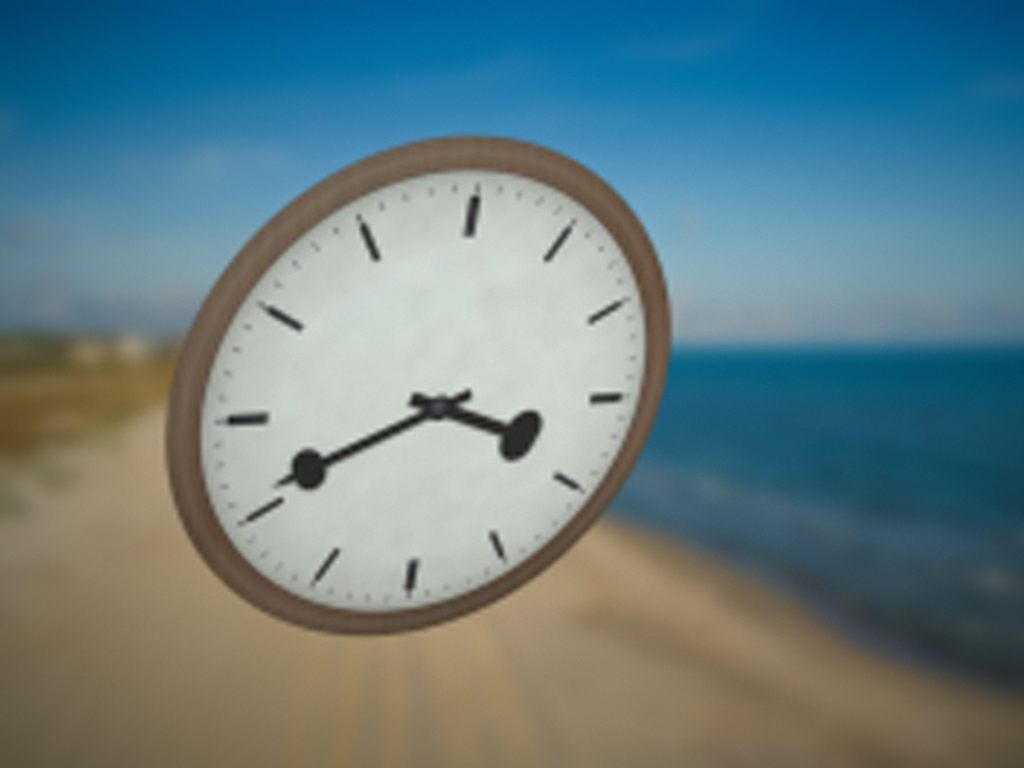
3:41
